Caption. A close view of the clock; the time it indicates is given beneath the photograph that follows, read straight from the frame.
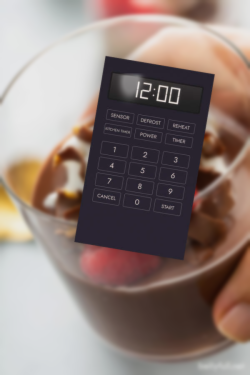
12:00
